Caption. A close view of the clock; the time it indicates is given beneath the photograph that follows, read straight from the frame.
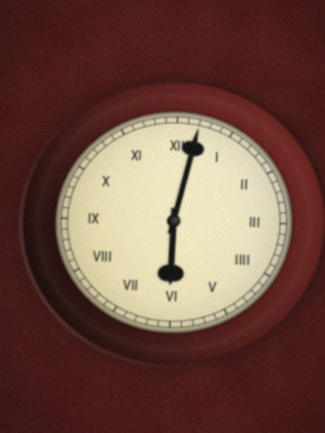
6:02
